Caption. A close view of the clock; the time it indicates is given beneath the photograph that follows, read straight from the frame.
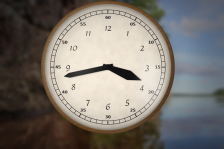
3:43
